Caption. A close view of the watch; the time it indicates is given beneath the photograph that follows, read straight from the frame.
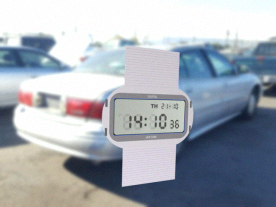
14:10:36
